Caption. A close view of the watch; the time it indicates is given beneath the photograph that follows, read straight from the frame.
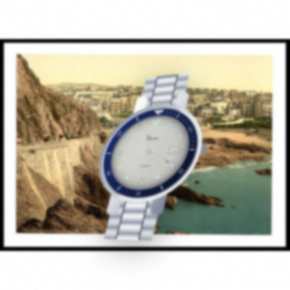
11:19
